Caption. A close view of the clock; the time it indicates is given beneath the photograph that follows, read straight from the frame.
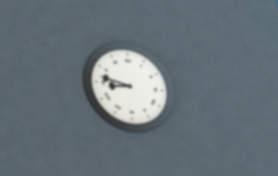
8:47
